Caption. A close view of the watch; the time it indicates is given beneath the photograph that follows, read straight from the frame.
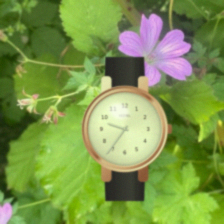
9:36
